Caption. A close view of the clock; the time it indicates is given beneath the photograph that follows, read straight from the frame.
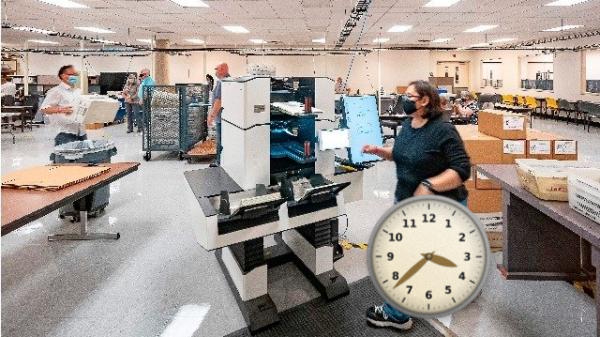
3:38
